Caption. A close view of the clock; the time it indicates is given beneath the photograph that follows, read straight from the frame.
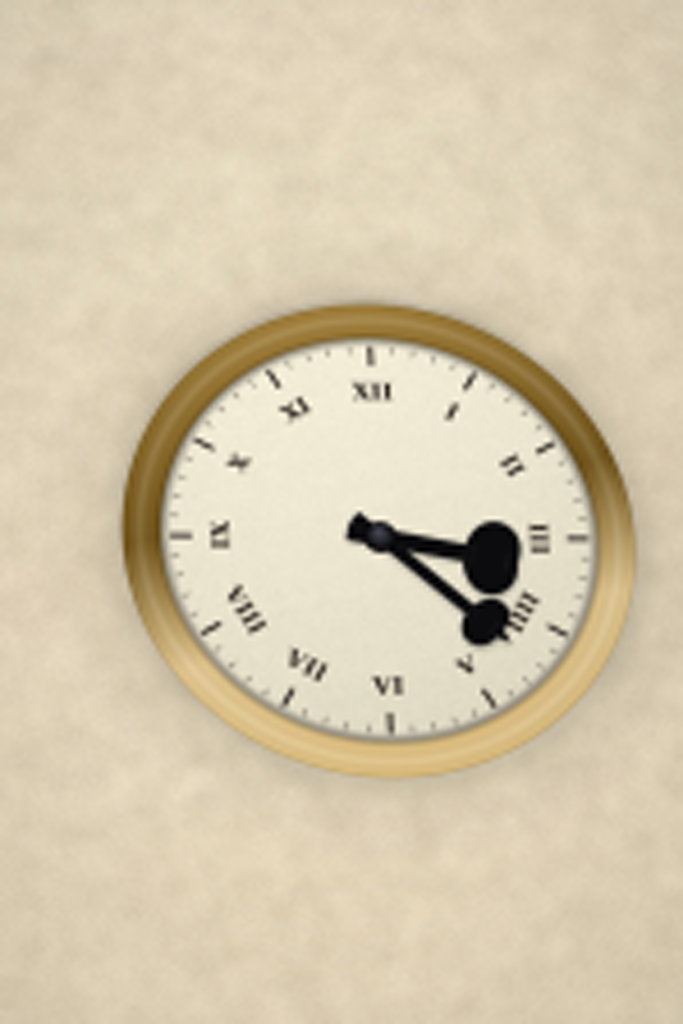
3:22
